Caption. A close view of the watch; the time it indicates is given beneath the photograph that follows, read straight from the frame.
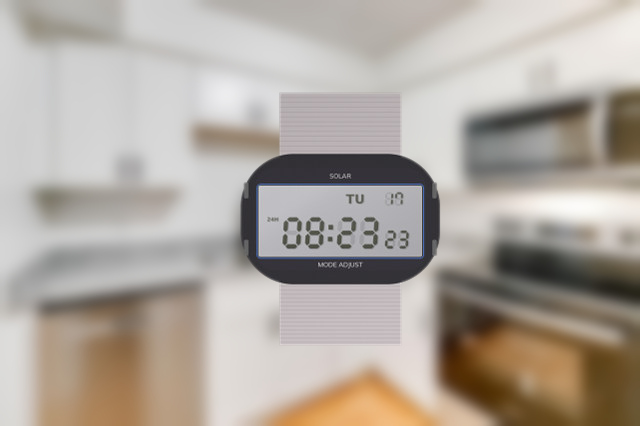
8:23:23
